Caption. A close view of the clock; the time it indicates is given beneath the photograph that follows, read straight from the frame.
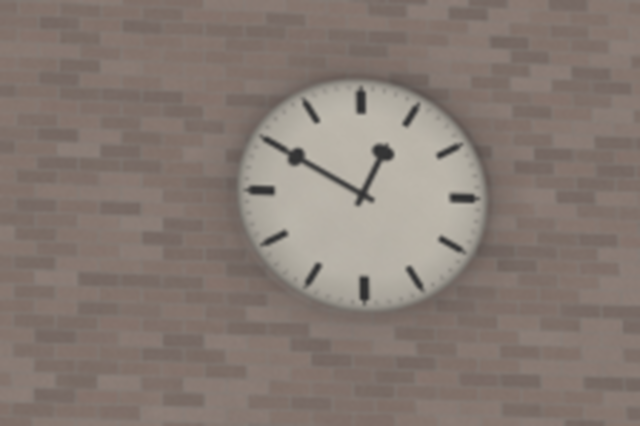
12:50
